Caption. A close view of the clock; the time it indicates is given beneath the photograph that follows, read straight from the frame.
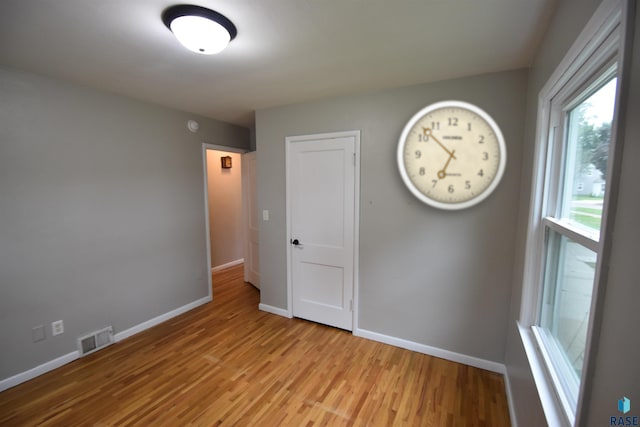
6:52
